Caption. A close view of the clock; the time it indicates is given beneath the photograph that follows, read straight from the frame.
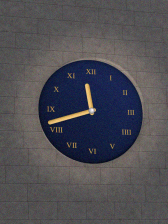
11:42
